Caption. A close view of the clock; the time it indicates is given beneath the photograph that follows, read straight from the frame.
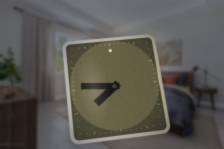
7:46
